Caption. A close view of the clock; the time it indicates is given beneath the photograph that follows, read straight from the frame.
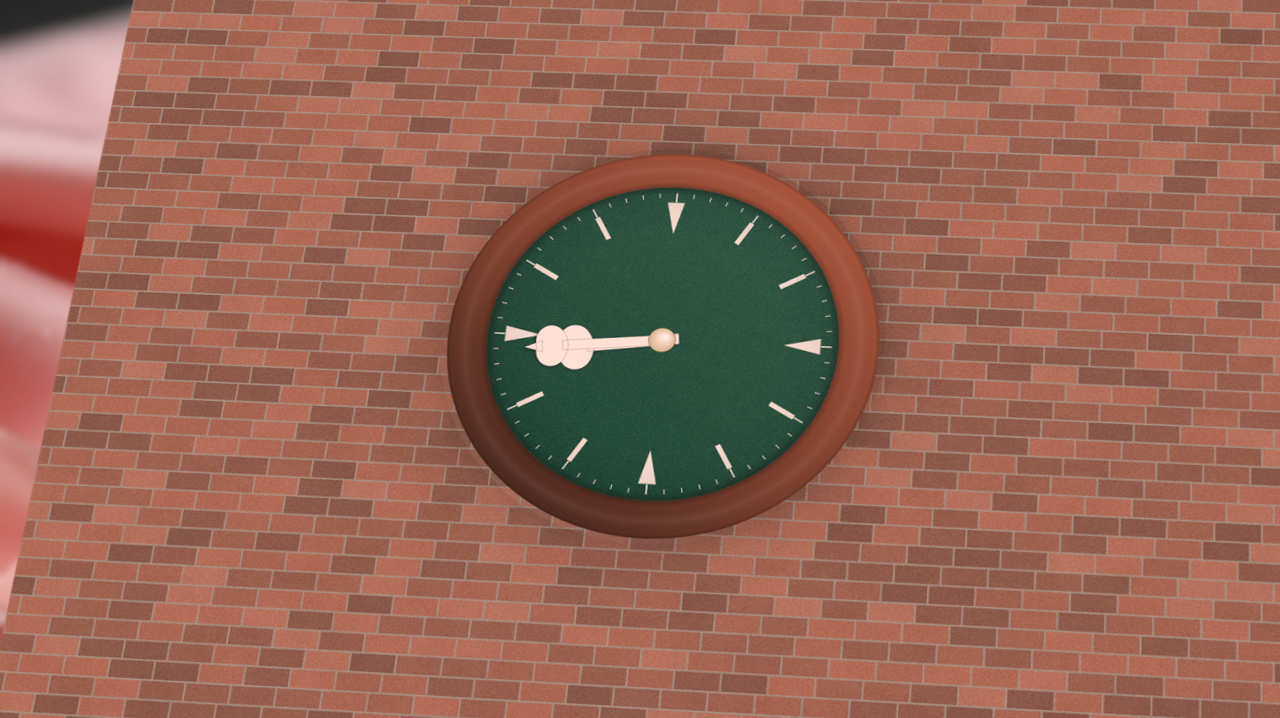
8:44
